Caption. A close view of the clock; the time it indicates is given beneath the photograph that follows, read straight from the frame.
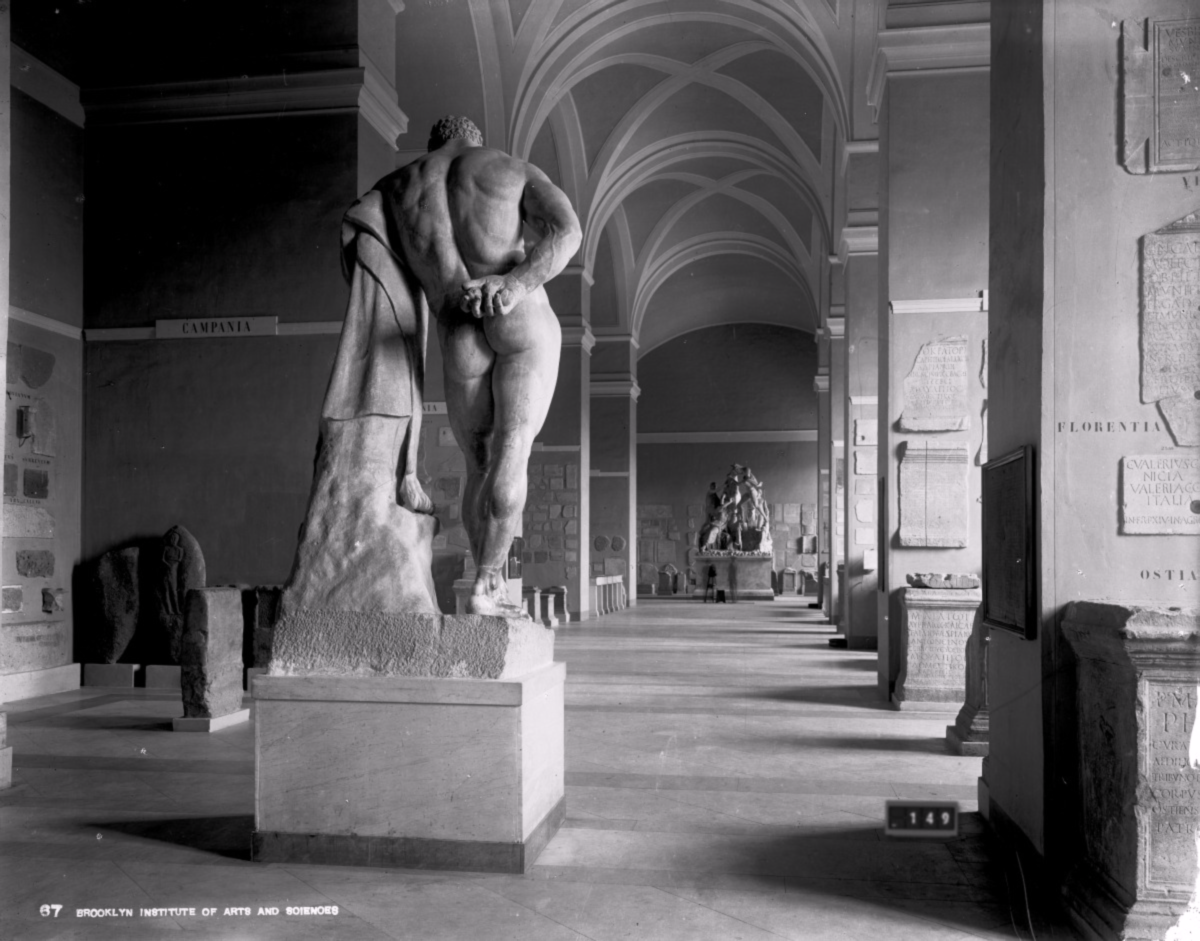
1:49
